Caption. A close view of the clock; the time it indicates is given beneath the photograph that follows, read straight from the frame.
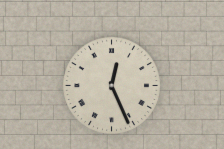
12:26
